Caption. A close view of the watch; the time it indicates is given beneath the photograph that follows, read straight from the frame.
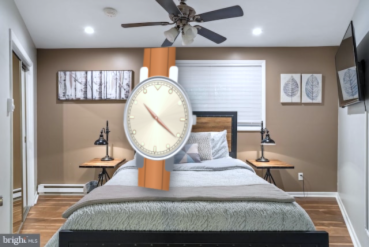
10:21
